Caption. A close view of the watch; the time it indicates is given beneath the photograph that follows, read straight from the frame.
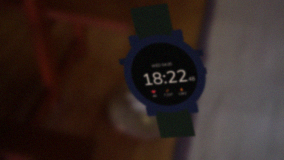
18:22
